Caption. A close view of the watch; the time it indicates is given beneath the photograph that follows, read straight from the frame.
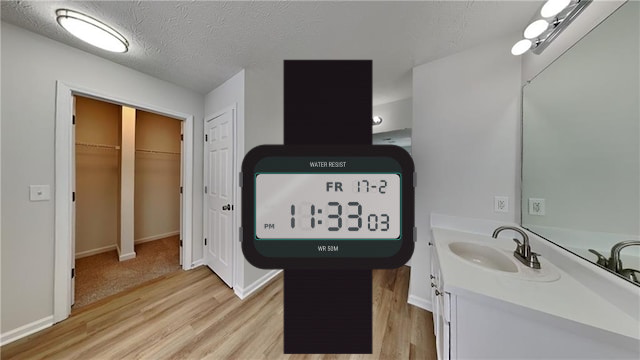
11:33:03
